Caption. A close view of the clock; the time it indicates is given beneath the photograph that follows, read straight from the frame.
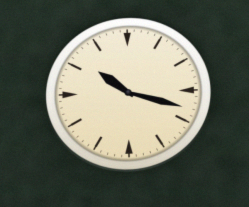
10:18
